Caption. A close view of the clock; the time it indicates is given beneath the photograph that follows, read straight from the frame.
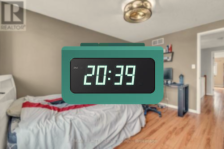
20:39
